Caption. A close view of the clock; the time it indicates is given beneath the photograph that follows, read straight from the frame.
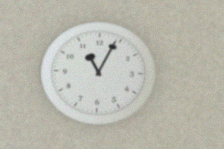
11:04
